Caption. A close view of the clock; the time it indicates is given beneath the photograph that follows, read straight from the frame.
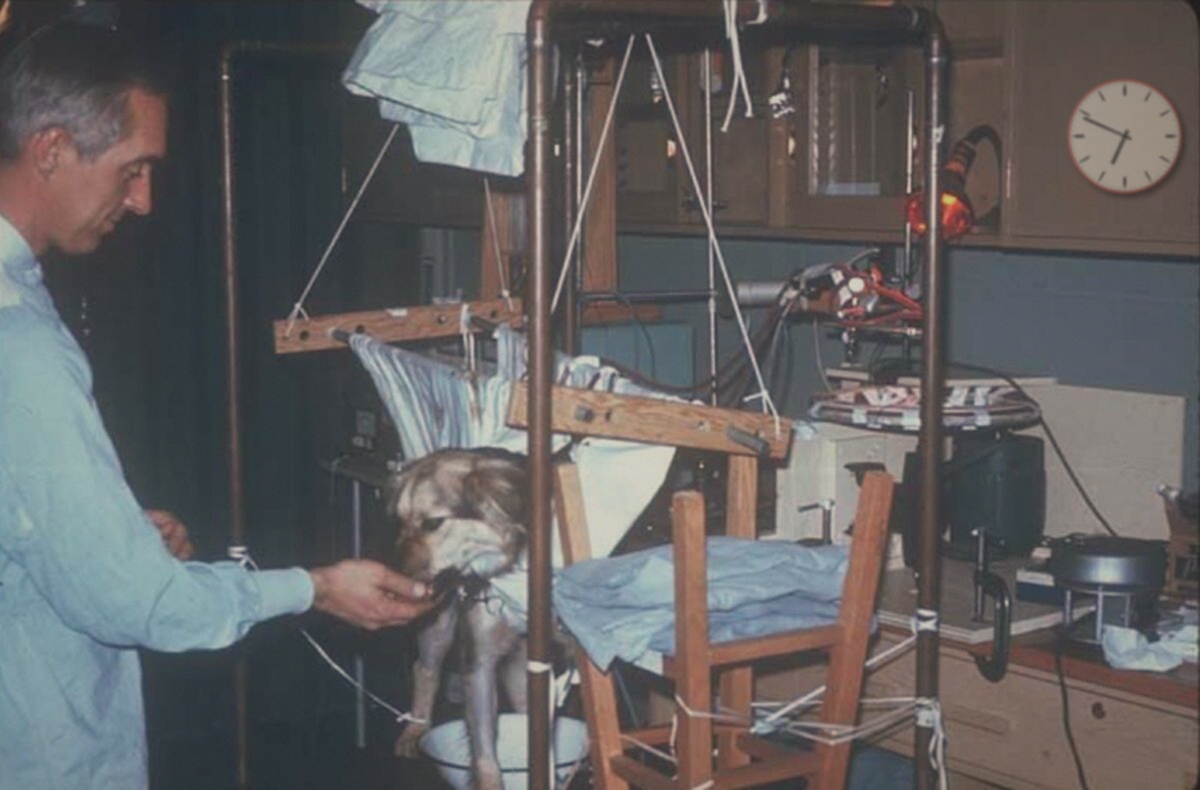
6:49
